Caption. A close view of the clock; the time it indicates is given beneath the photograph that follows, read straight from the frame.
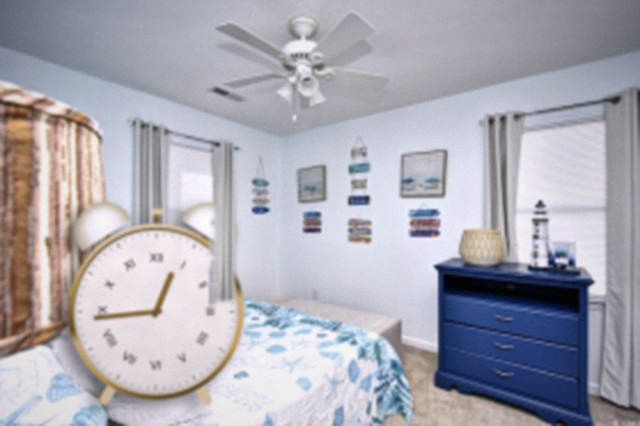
12:44
